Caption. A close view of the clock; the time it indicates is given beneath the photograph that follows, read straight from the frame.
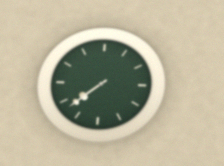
7:38
